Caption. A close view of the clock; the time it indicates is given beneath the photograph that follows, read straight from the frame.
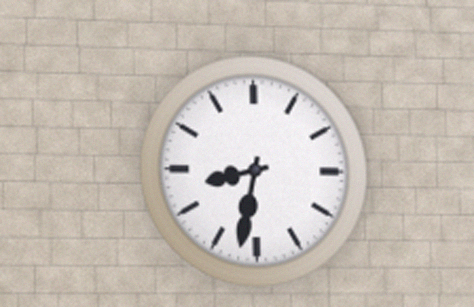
8:32
